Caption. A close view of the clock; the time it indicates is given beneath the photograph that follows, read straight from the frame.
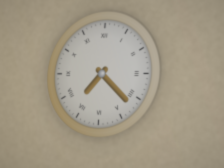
7:22
